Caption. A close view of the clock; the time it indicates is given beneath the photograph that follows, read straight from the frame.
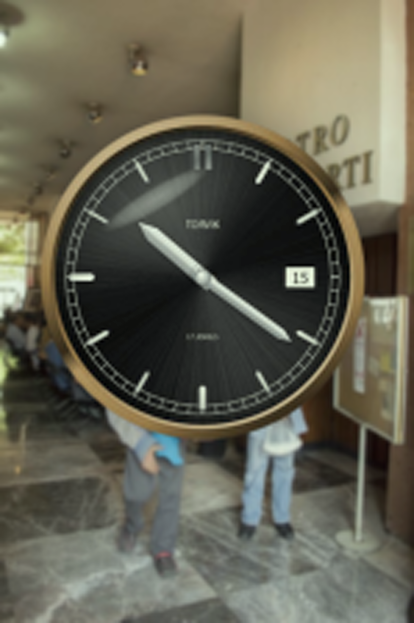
10:21
